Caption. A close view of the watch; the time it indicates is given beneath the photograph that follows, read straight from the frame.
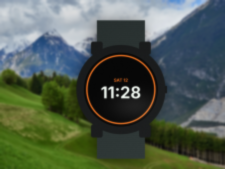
11:28
